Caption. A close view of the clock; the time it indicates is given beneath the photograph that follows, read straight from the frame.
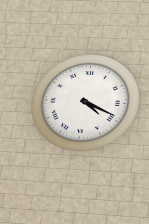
4:19
